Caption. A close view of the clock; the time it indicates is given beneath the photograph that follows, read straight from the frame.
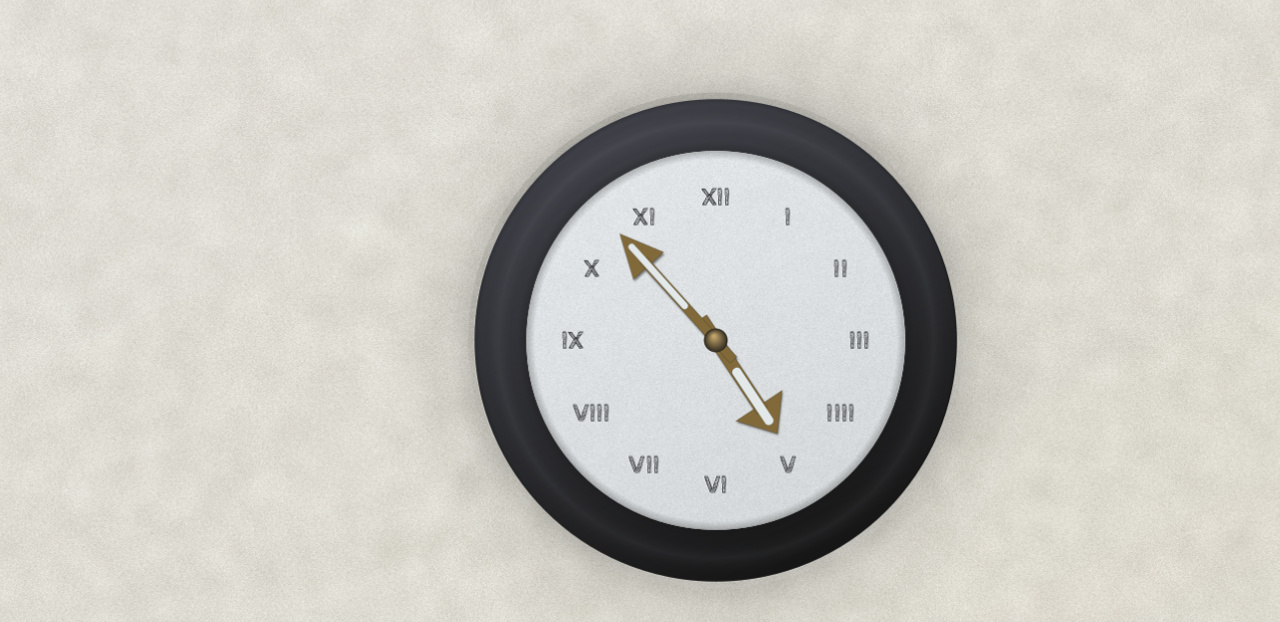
4:53
